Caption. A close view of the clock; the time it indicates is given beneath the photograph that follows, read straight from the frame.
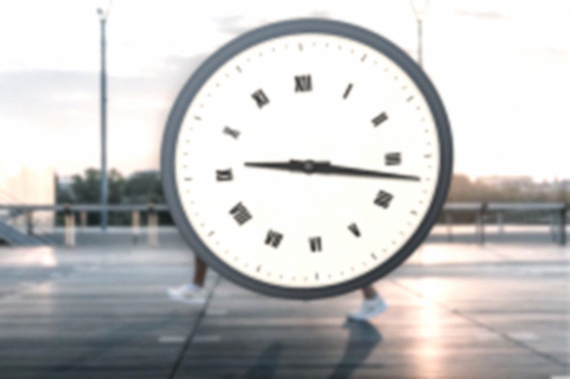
9:17
